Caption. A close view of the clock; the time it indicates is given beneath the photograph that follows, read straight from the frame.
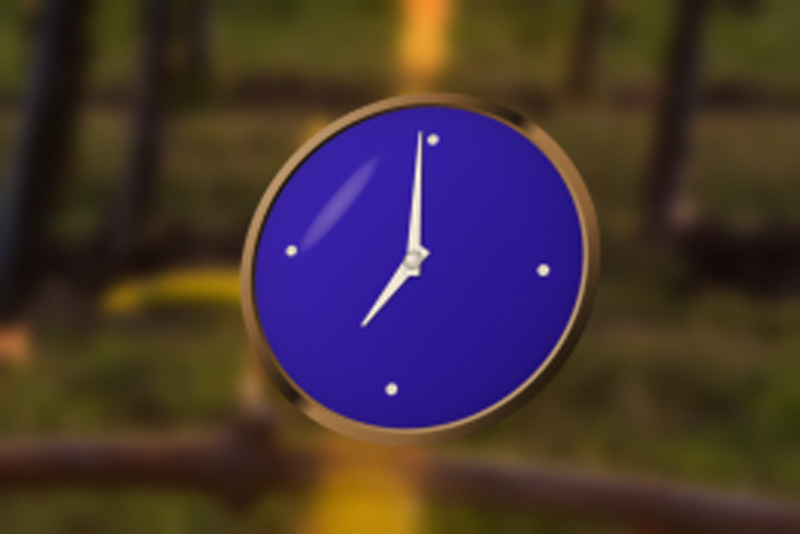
6:59
